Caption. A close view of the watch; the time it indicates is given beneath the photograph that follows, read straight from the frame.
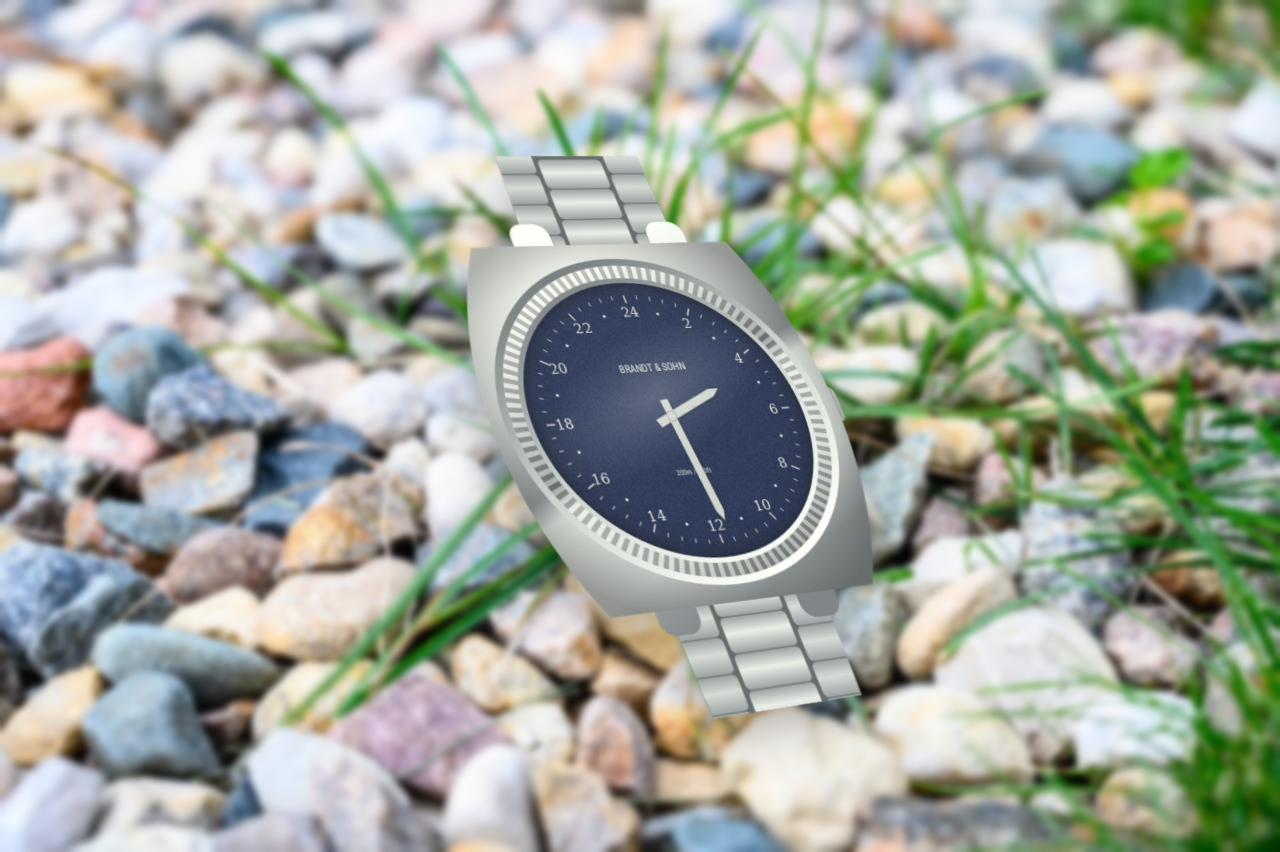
4:29
